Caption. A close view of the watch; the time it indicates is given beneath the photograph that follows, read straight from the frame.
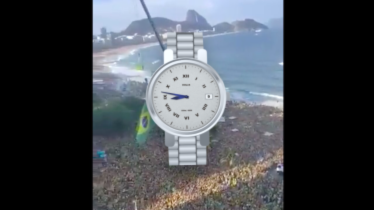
8:47
